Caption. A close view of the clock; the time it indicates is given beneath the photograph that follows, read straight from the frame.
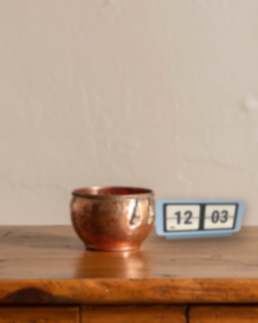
12:03
